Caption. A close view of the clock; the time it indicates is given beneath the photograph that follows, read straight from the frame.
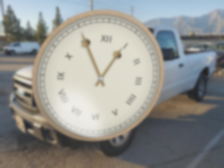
12:55
